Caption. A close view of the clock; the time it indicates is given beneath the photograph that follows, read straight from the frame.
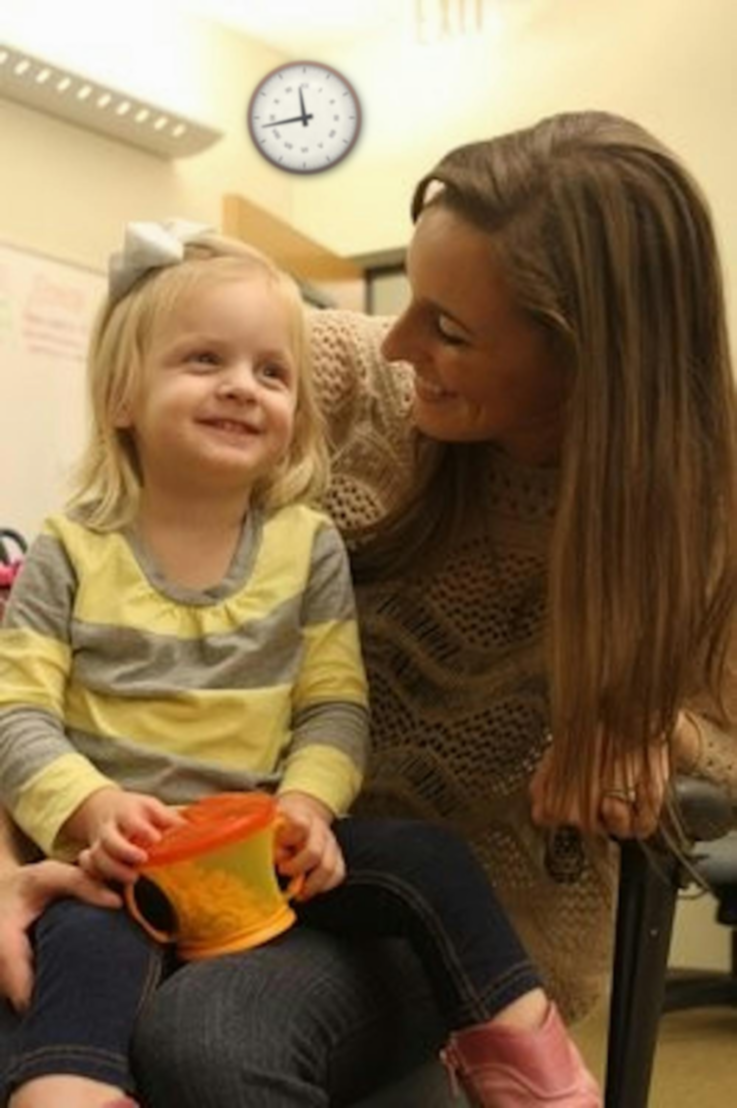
11:43
